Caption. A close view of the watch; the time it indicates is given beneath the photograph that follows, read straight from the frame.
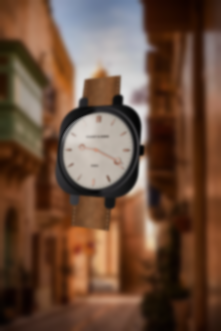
9:19
